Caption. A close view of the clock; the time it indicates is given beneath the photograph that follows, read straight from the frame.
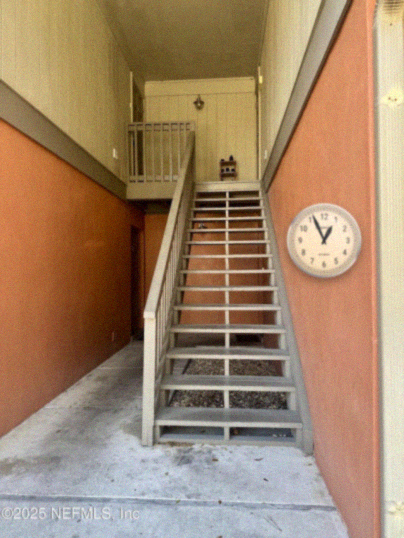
12:56
